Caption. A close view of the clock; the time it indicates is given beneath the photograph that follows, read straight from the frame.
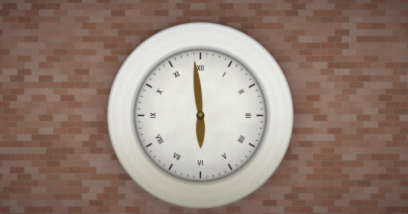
5:59
